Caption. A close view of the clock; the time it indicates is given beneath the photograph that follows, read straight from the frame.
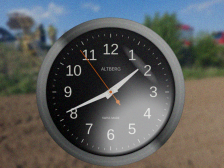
1:40:54
